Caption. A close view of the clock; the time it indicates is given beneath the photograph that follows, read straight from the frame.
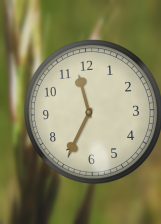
11:35
